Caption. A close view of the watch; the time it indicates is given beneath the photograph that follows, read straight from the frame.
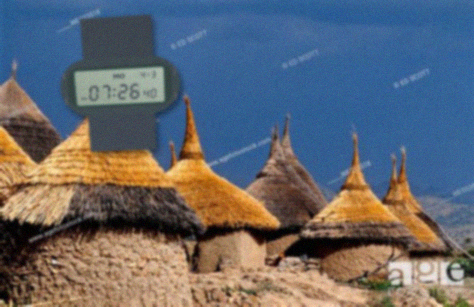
7:26
